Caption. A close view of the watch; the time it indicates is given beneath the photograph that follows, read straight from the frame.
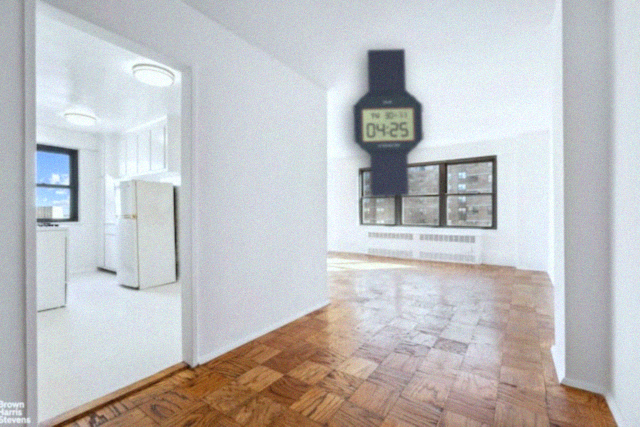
4:25
